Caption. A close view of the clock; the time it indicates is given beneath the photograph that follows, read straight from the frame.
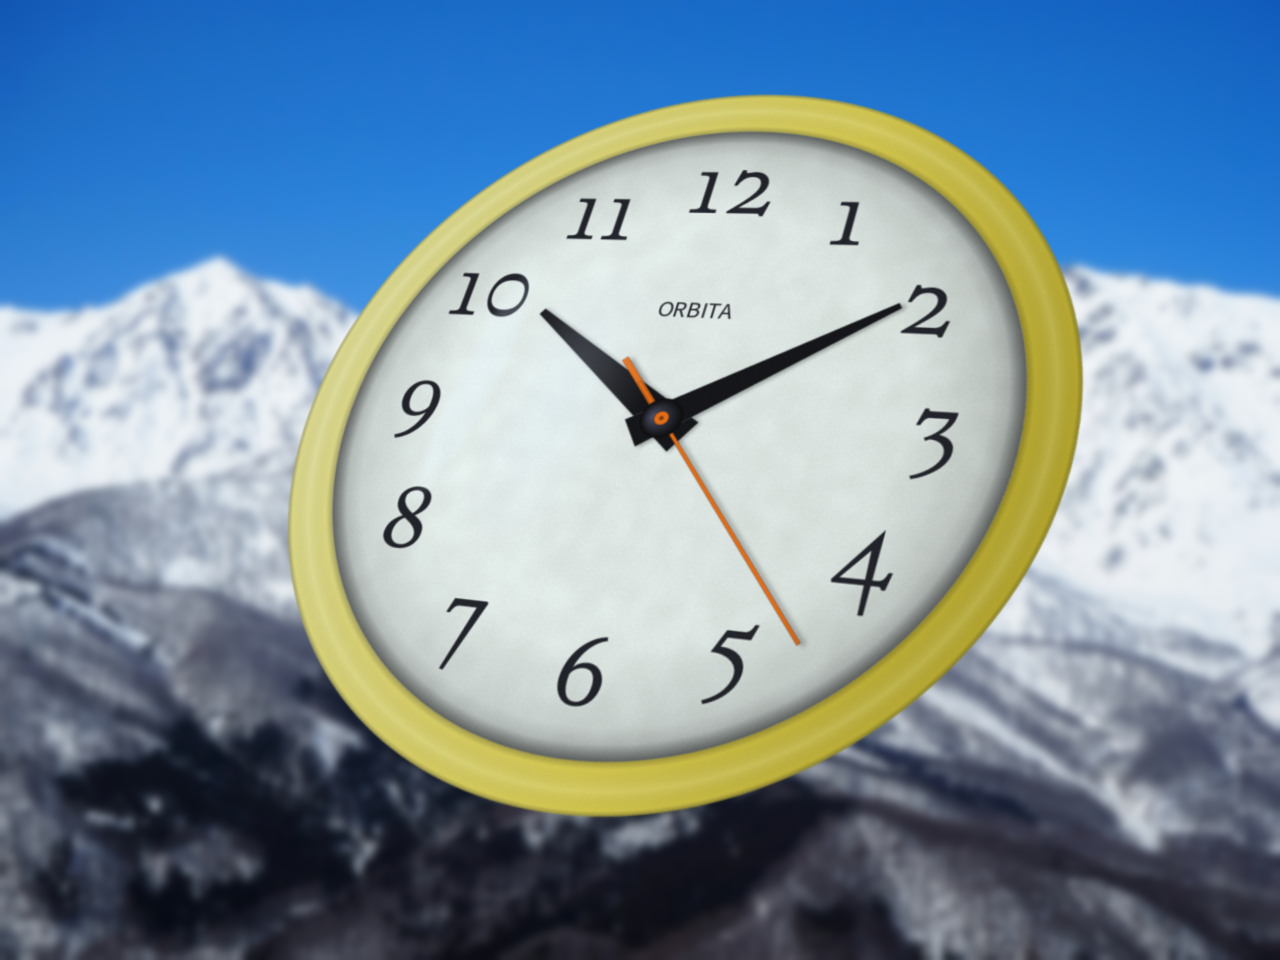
10:09:23
